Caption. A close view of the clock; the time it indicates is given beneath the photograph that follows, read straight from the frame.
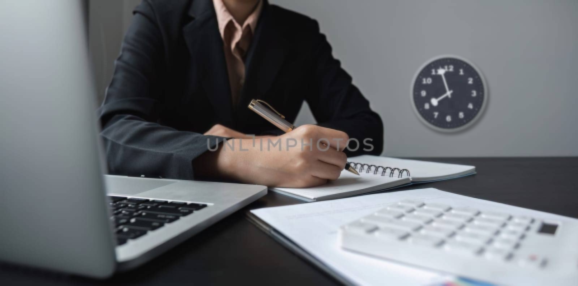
7:57
